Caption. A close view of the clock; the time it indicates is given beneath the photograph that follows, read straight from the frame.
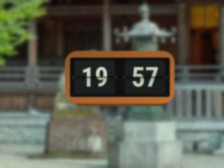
19:57
